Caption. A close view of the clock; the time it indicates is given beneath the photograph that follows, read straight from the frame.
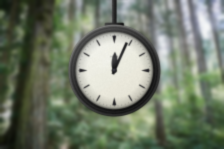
12:04
